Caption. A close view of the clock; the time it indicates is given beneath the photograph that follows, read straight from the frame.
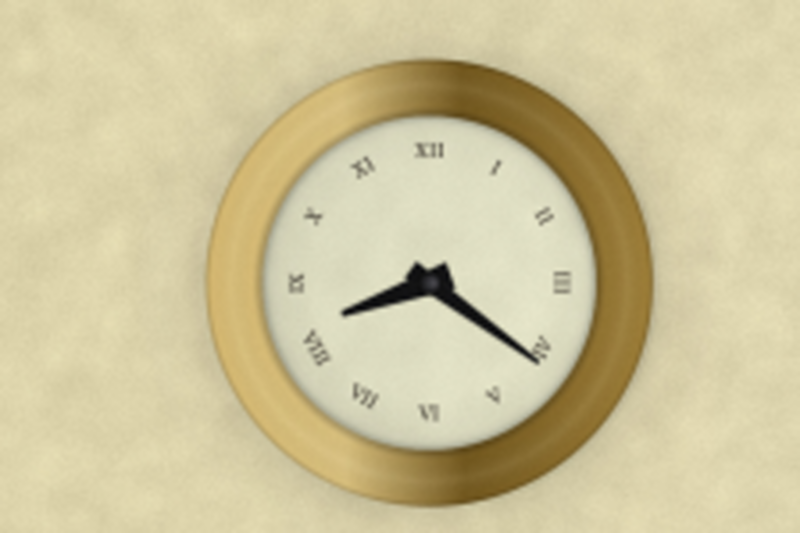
8:21
